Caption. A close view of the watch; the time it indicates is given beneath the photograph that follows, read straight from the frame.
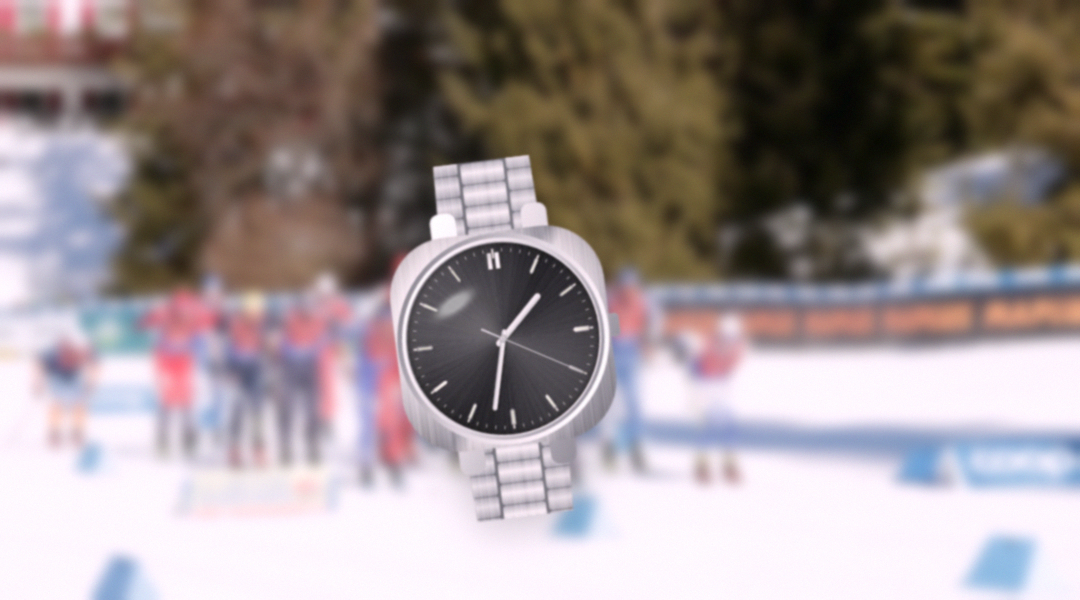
1:32:20
